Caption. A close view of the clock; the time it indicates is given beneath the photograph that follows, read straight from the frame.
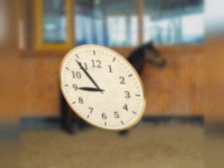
8:54
